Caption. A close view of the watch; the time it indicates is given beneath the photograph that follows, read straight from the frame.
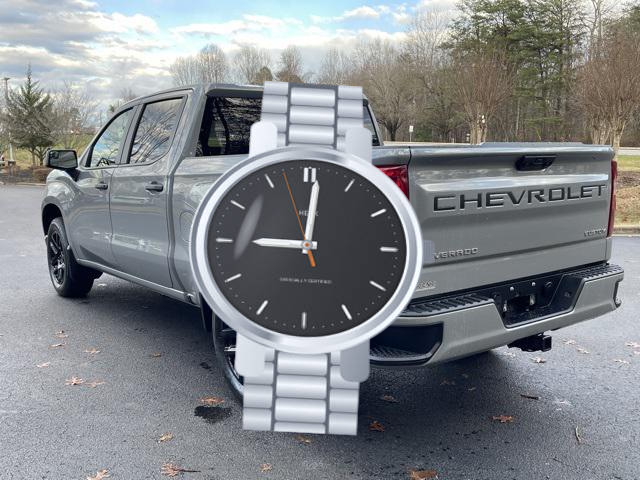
9:00:57
